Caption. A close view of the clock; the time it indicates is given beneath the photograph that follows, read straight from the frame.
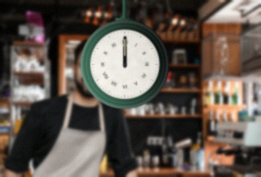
12:00
